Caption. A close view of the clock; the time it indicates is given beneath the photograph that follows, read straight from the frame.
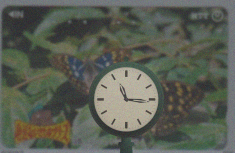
11:16
